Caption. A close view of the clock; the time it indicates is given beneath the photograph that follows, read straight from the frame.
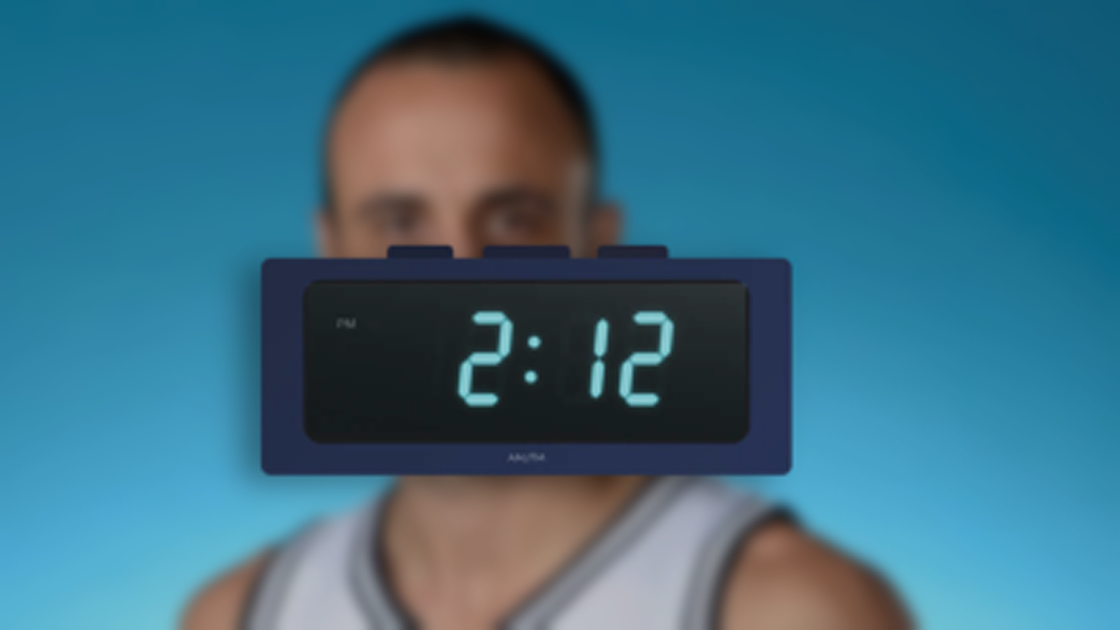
2:12
